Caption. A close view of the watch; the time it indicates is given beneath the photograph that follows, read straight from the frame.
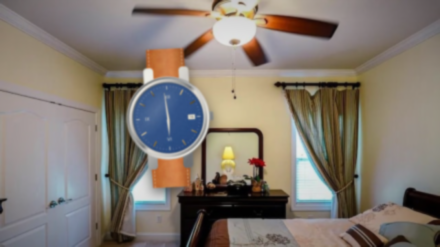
5:59
